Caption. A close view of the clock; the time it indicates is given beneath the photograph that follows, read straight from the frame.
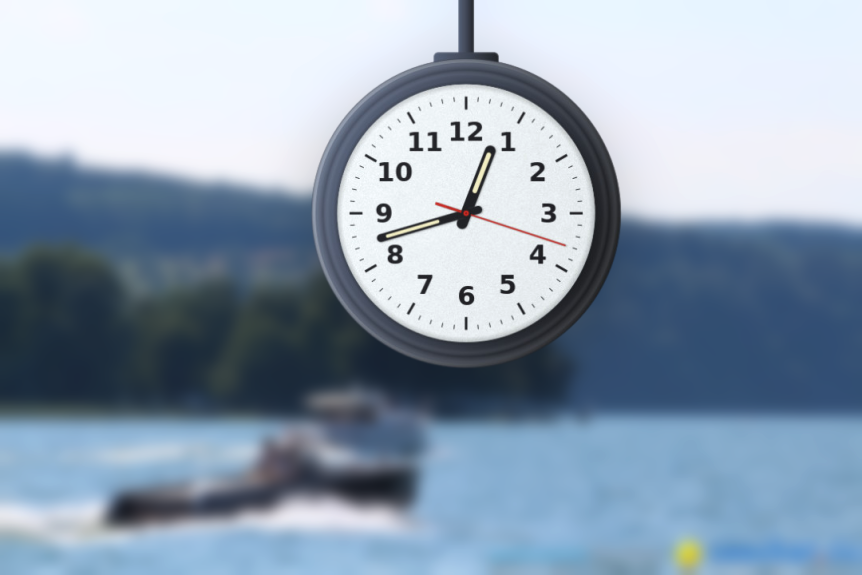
12:42:18
